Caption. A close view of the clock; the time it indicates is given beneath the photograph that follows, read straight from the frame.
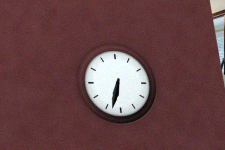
6:33
